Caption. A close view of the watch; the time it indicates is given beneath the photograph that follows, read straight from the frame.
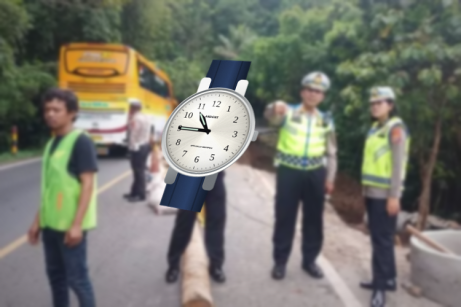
10:45
